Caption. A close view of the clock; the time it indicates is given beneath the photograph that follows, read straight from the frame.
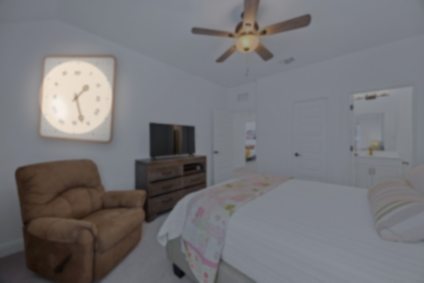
1:27
